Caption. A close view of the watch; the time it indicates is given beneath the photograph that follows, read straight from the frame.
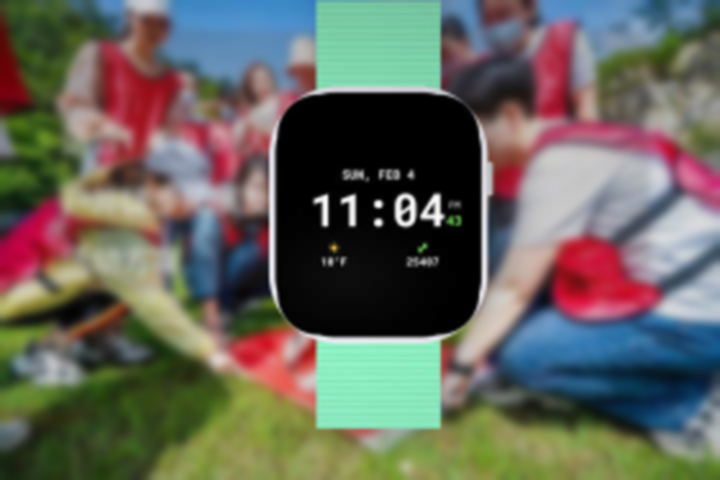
11:04
